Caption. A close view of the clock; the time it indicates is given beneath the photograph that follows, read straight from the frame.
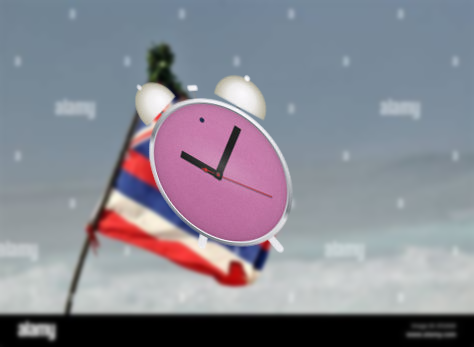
10:06:19
